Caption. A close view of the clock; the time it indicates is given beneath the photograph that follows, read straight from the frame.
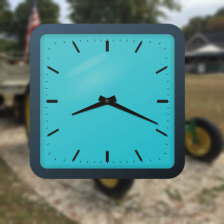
8:19
